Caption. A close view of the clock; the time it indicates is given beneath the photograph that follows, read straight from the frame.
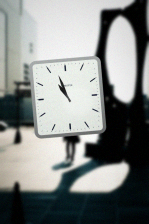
10:57
